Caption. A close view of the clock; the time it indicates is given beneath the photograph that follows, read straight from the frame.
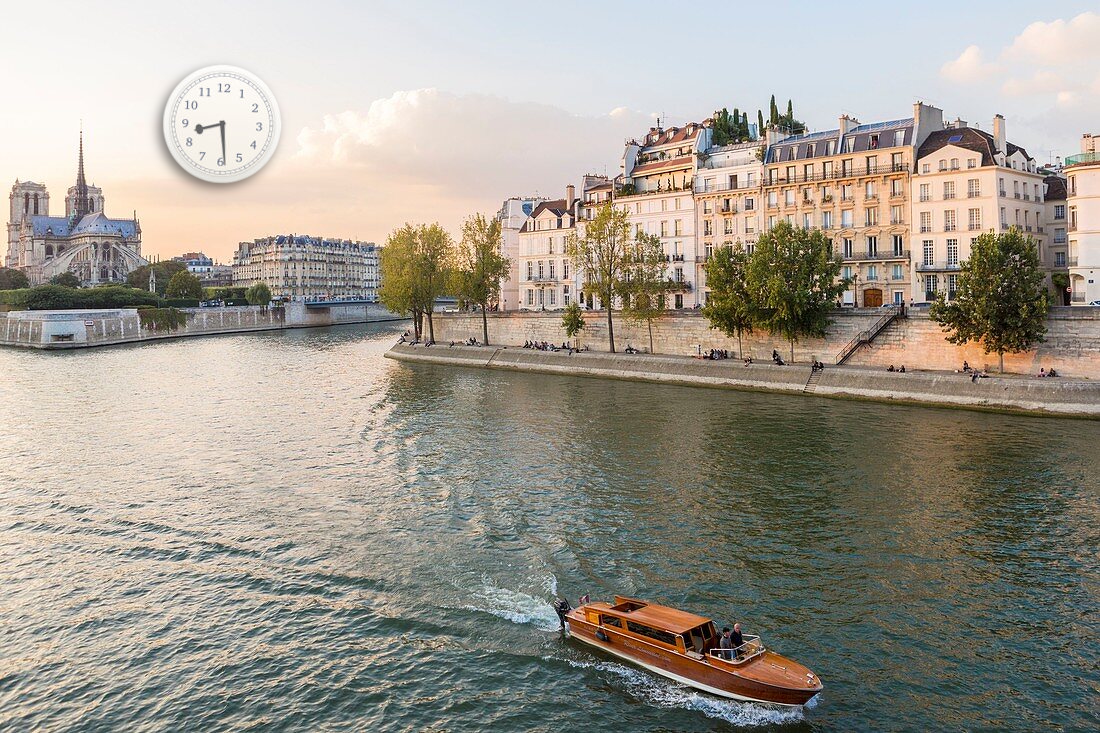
8:29
